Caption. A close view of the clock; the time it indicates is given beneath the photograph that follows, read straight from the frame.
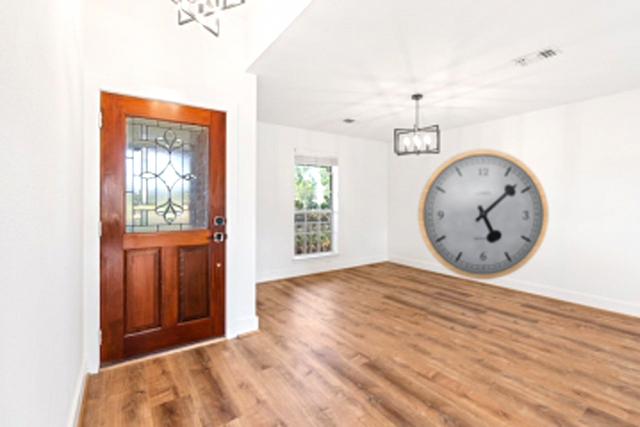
5:08
